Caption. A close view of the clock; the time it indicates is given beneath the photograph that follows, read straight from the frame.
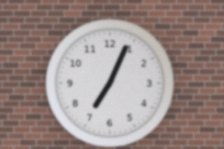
7:04
